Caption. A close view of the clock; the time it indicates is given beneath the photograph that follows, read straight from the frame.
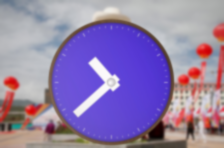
10:38
